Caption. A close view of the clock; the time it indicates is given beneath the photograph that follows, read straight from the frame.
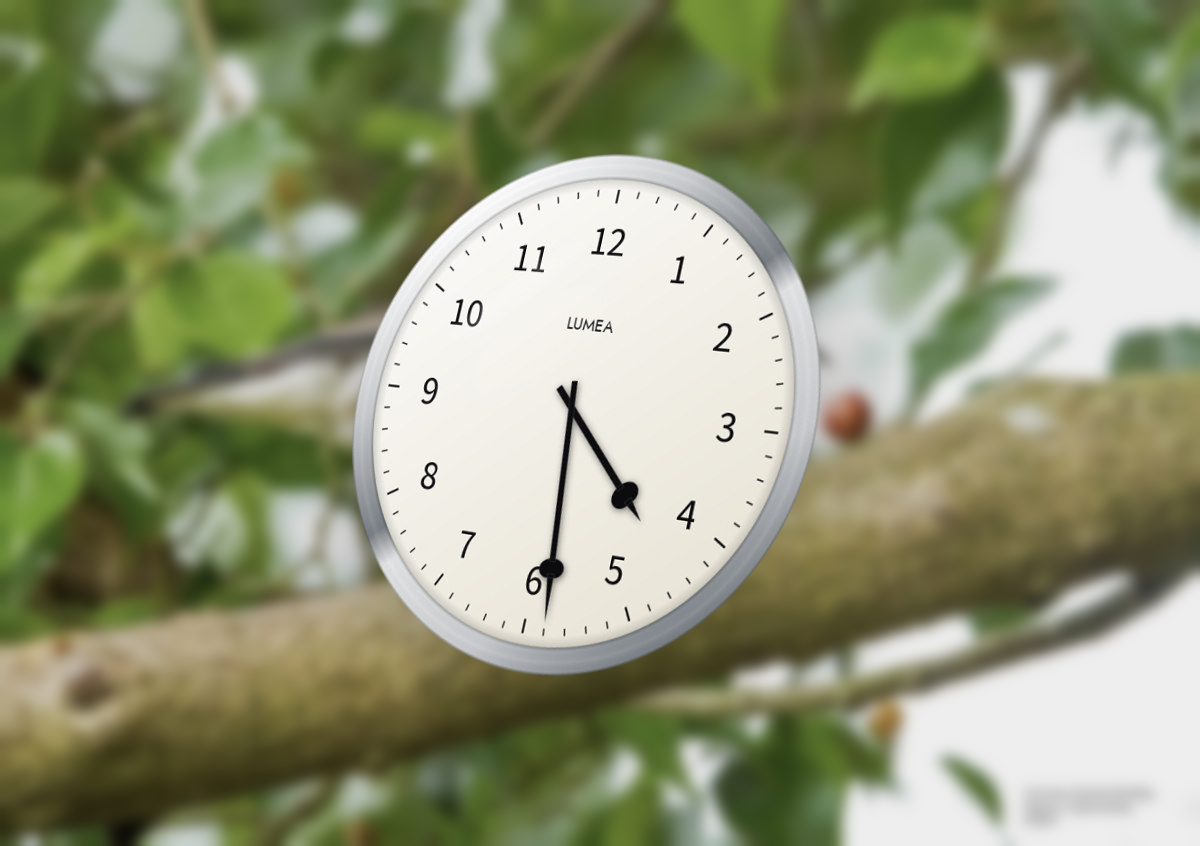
4:29
